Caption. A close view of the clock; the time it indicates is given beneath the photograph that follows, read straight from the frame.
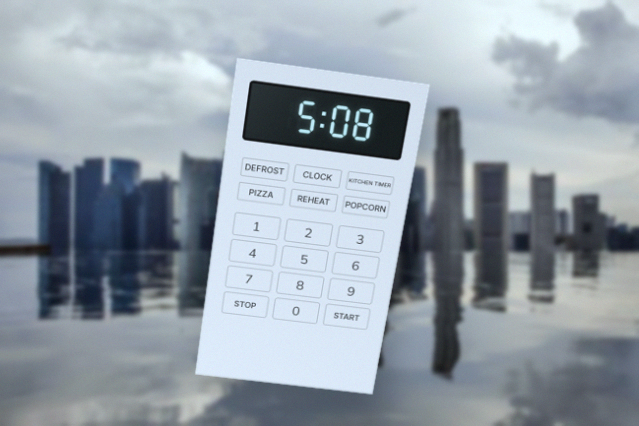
5:08
